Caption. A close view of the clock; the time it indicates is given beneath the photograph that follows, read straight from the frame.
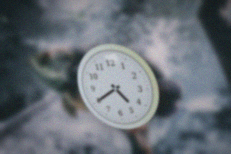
4:40
